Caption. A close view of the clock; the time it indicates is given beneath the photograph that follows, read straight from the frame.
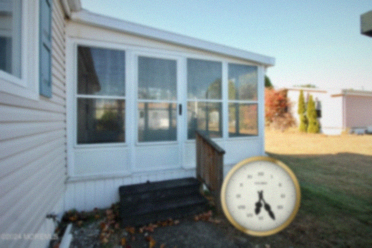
6:25
